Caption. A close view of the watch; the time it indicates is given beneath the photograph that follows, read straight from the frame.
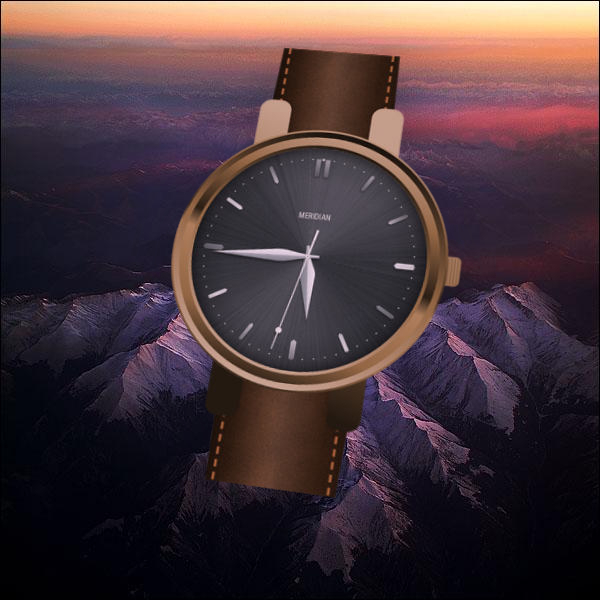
5:44:32
